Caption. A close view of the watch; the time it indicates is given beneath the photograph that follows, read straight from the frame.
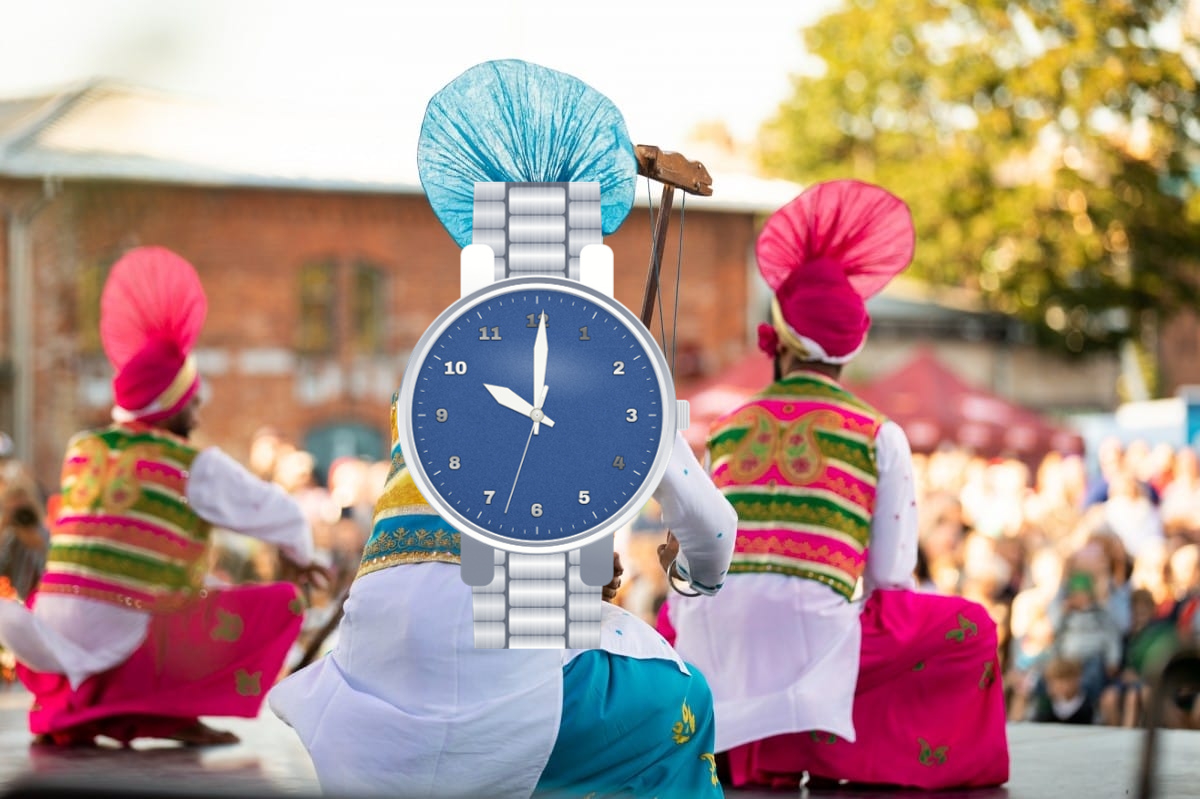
10:00:33
